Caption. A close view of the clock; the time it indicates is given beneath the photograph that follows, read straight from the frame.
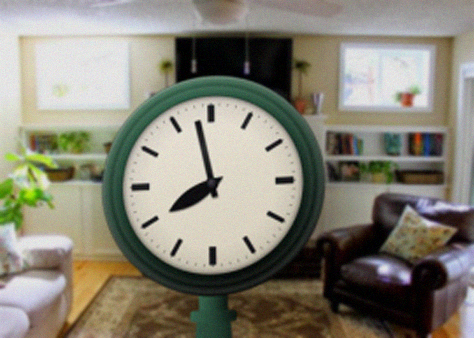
7:58
